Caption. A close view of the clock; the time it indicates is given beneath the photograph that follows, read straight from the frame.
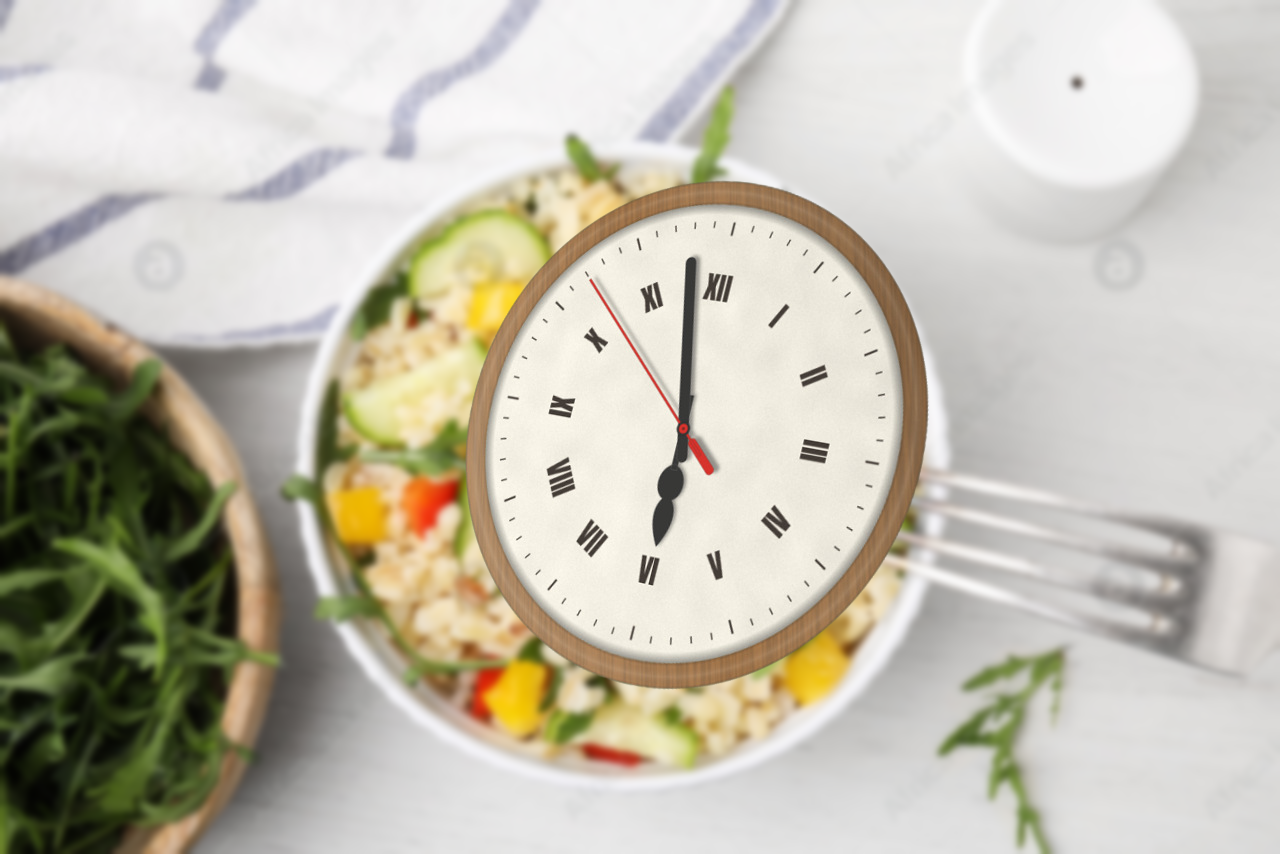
5:57:52
